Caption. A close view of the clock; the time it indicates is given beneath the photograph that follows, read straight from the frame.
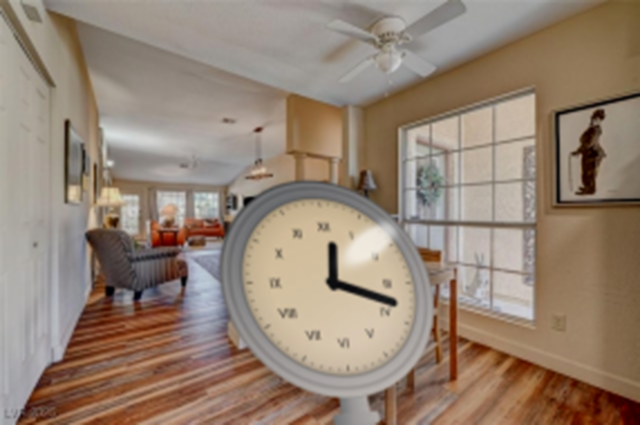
12:18
